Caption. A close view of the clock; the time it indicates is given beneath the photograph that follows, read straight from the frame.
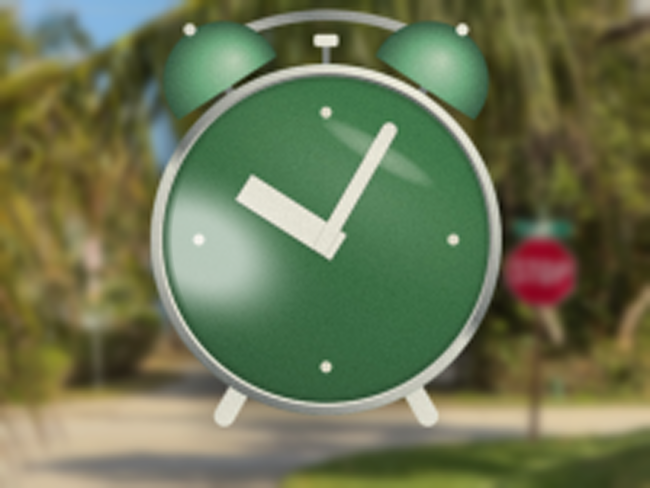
10:05
